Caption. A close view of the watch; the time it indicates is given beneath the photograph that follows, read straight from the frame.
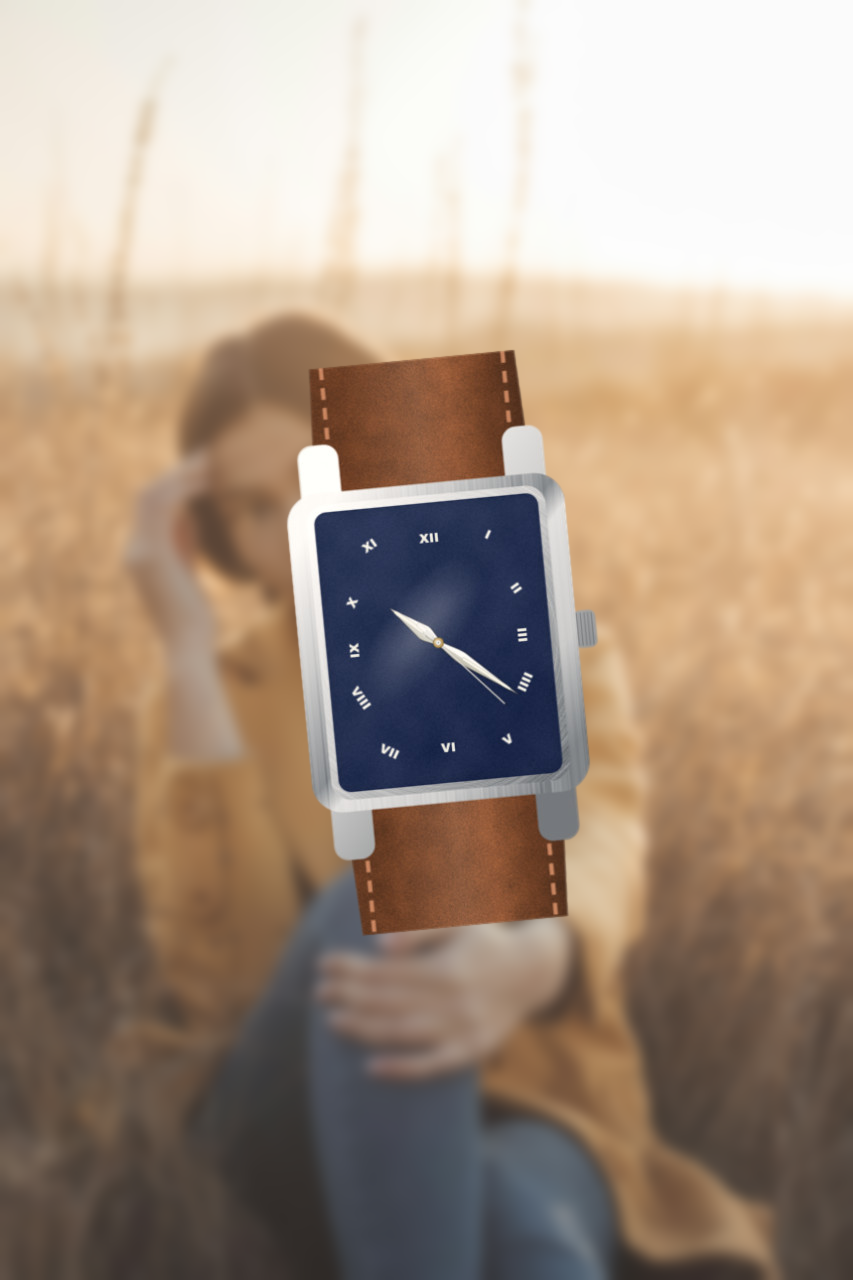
10:21:23
